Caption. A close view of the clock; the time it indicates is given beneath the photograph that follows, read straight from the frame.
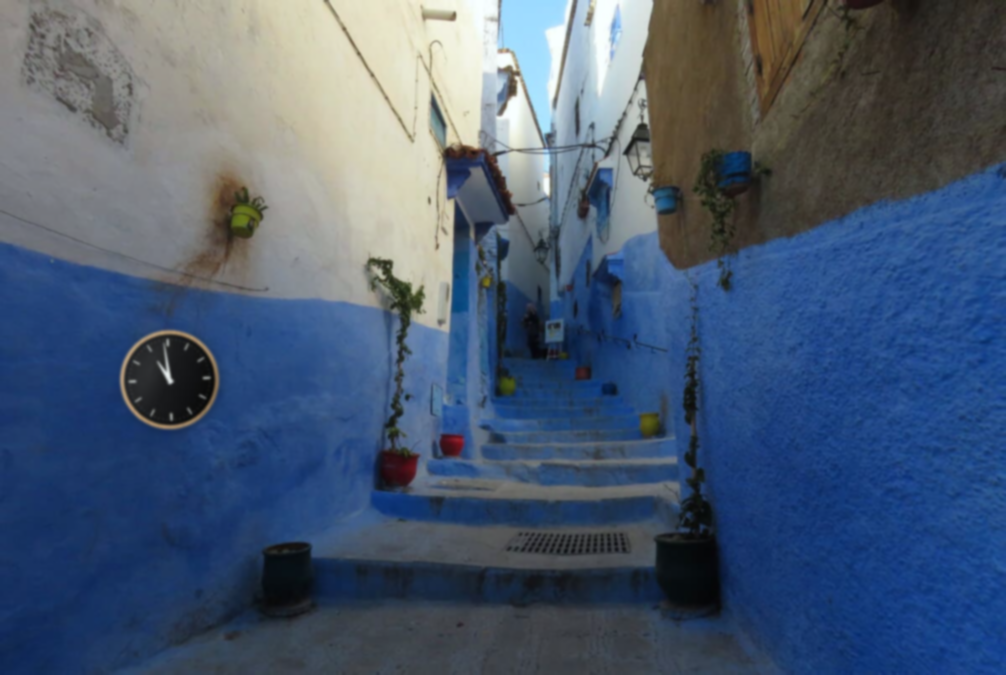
10:59
